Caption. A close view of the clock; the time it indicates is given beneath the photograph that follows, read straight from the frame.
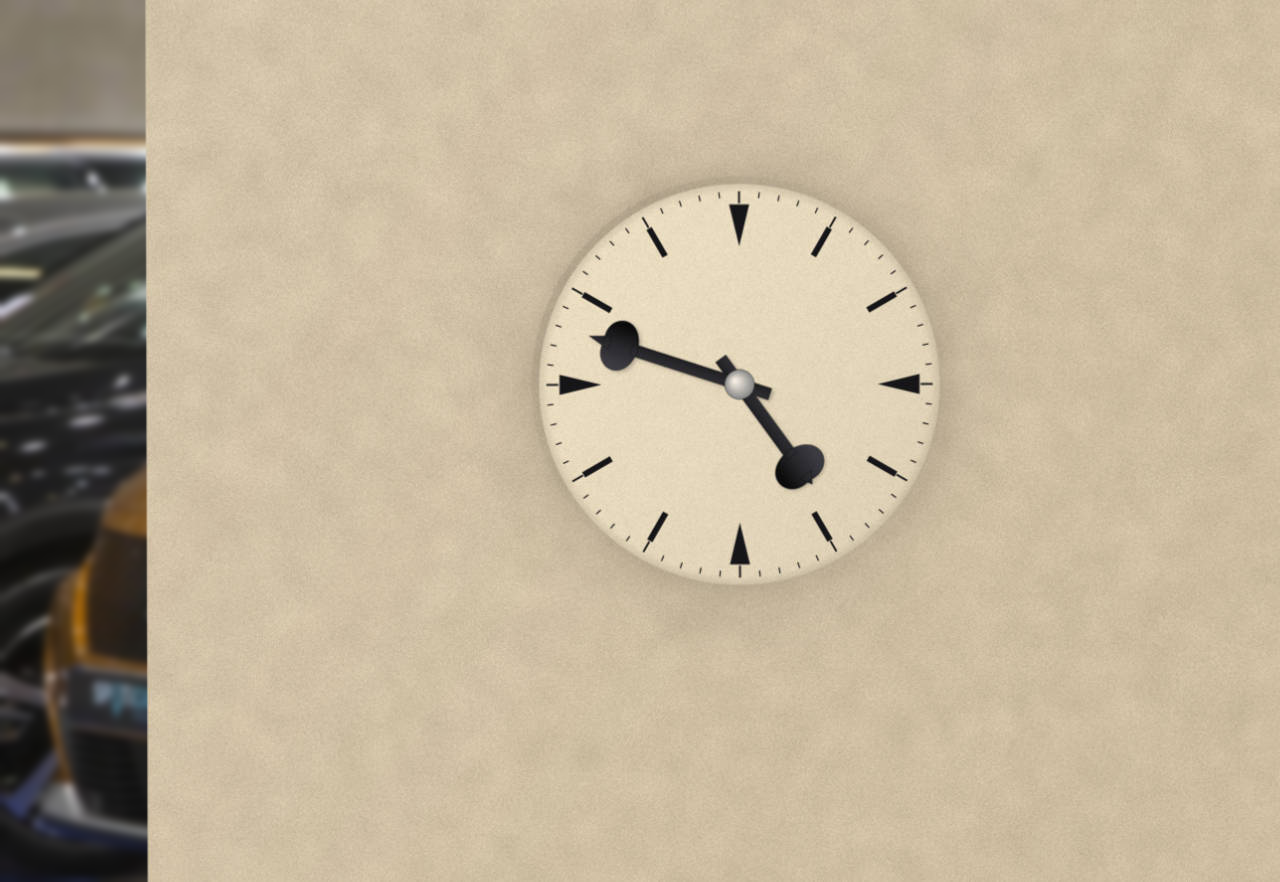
4:48
